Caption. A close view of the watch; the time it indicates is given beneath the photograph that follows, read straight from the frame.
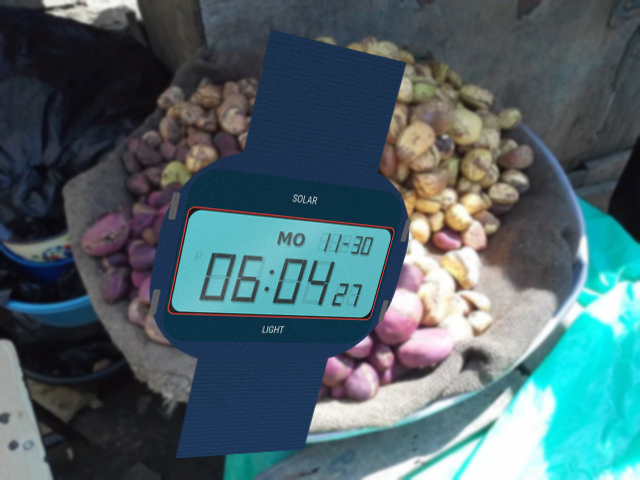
6:04:27
